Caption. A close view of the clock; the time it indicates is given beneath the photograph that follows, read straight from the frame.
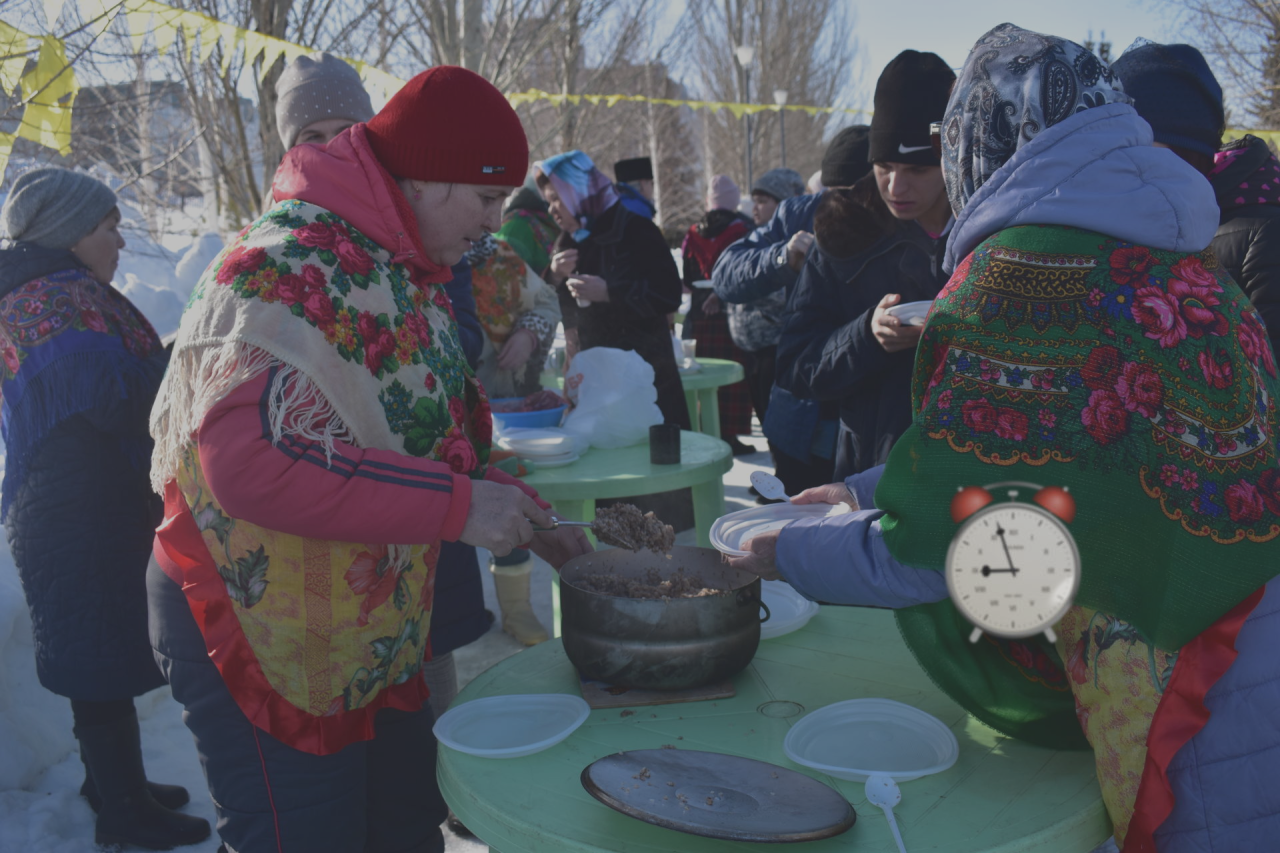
8:57
